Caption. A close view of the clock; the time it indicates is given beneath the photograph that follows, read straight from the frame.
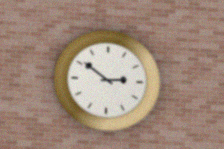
2:51
